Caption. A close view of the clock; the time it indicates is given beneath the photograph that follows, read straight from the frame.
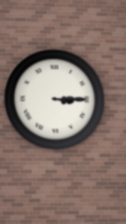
3:15
